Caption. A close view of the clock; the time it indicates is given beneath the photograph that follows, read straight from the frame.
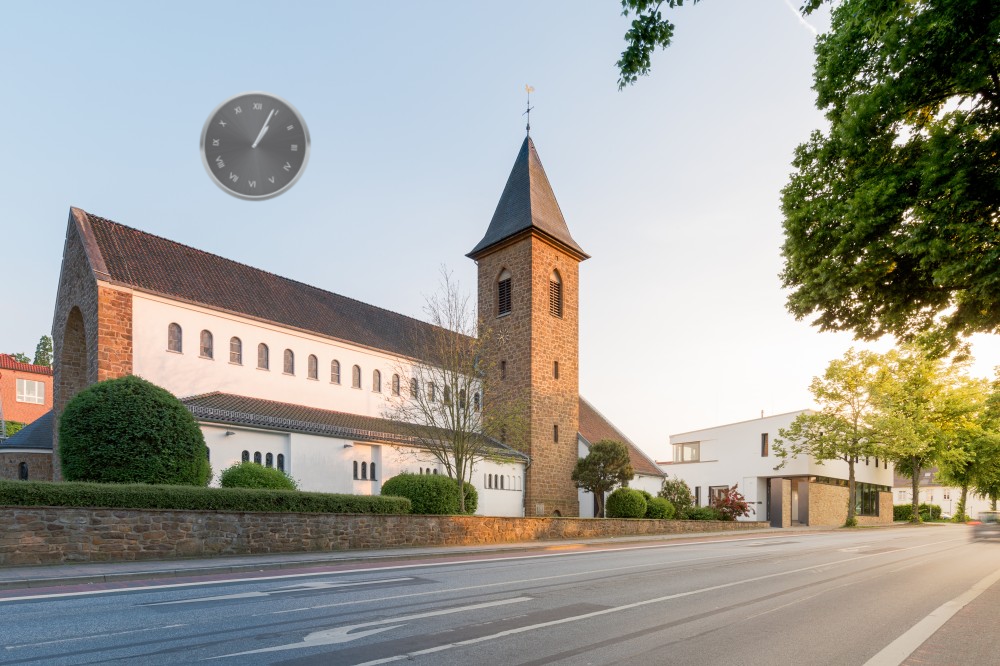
1:04
